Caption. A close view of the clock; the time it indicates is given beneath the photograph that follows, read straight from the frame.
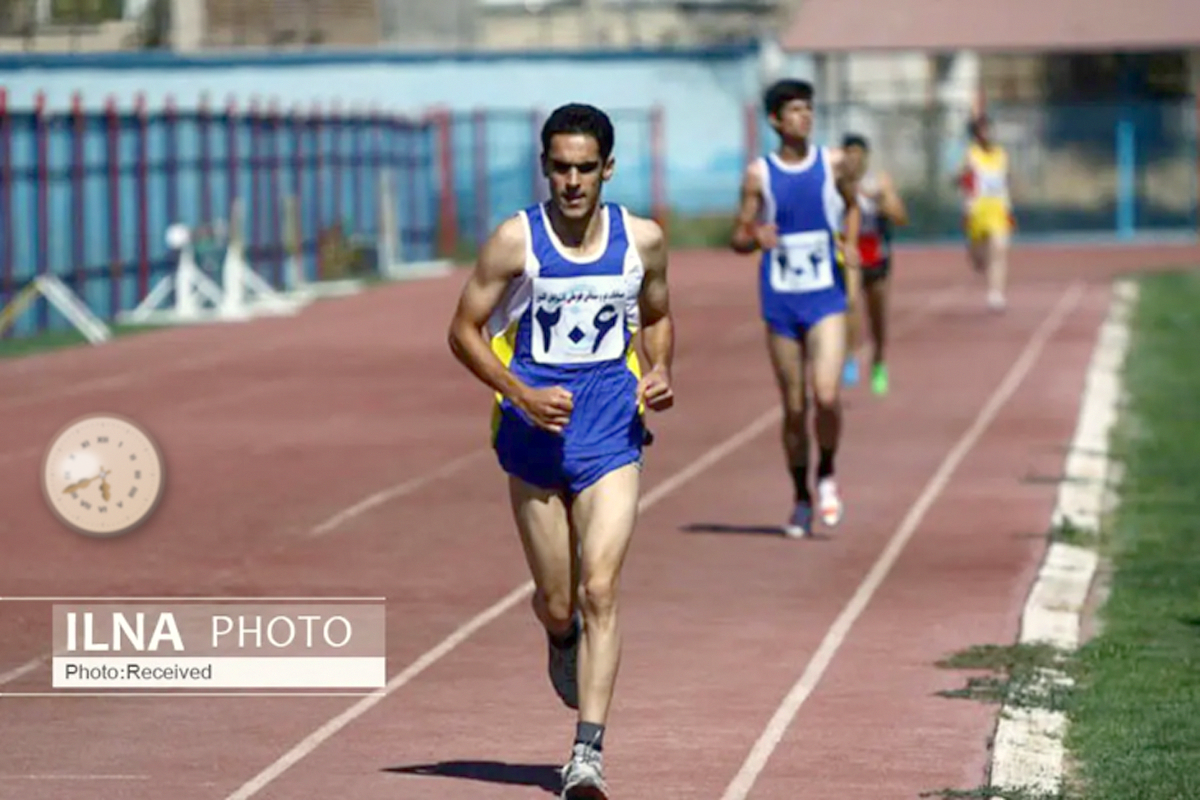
5:41
